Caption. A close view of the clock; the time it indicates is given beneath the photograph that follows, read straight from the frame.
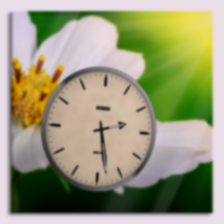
2:28
